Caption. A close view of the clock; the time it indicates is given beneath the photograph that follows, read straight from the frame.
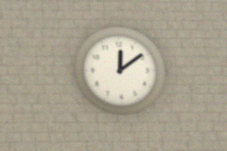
12:09
